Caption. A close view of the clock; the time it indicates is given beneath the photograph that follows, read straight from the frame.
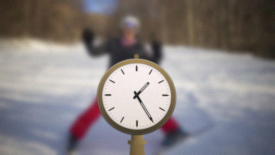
1:25
